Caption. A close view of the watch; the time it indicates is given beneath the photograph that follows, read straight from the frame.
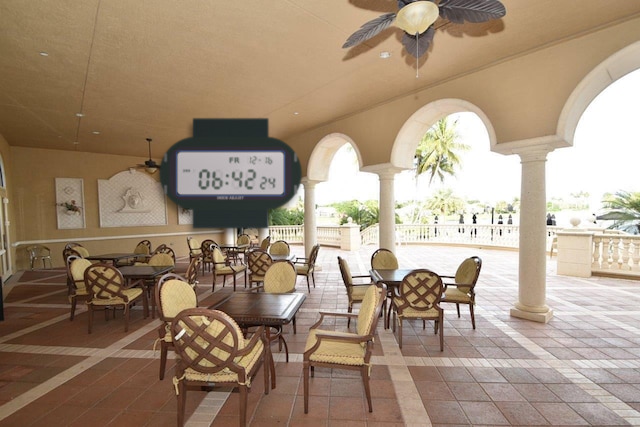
6:42:24
